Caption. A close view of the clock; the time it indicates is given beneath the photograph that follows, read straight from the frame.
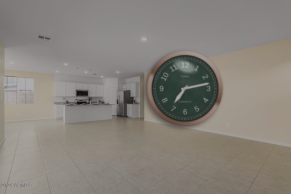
7:13
